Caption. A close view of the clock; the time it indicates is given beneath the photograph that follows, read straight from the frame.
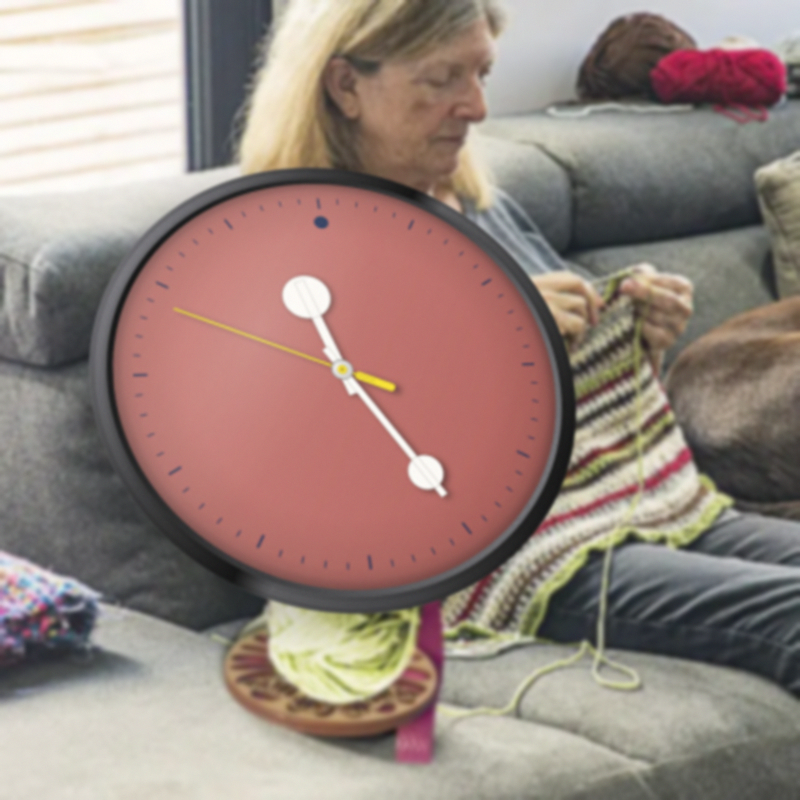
11:24:49
